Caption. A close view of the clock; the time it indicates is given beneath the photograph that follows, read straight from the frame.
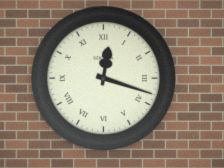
12:18
